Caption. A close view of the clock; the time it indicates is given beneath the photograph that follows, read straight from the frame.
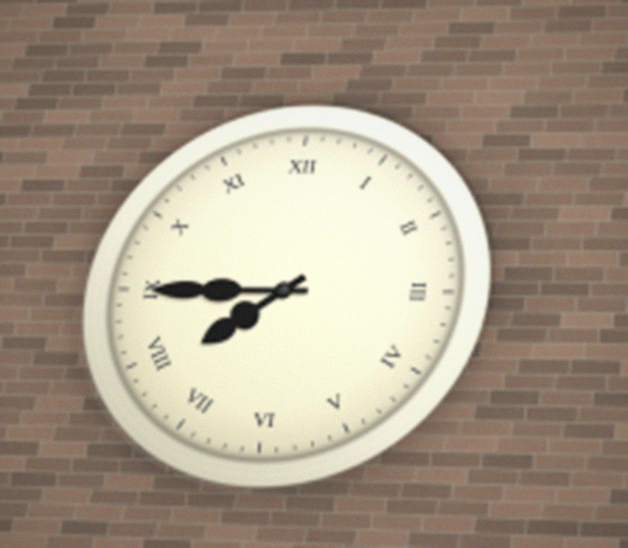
7:45
